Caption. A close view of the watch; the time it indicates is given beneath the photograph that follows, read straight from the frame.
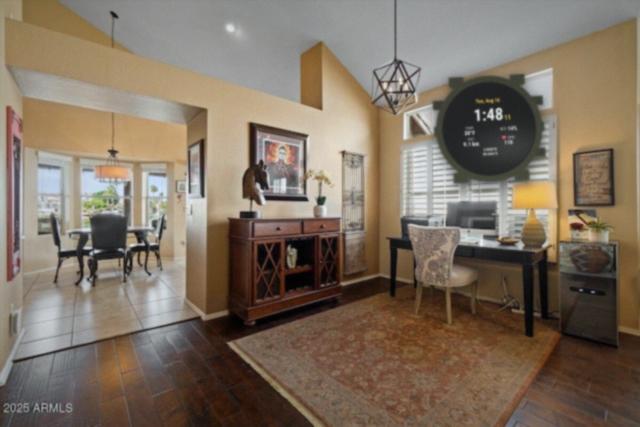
1:48
